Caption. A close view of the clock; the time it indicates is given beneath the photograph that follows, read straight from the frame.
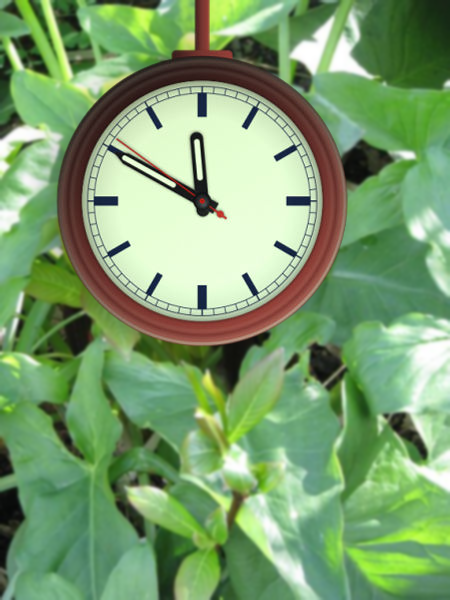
11:49:51
